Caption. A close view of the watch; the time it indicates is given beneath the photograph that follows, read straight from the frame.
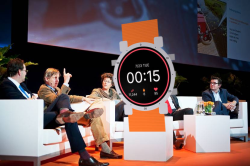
0:15
